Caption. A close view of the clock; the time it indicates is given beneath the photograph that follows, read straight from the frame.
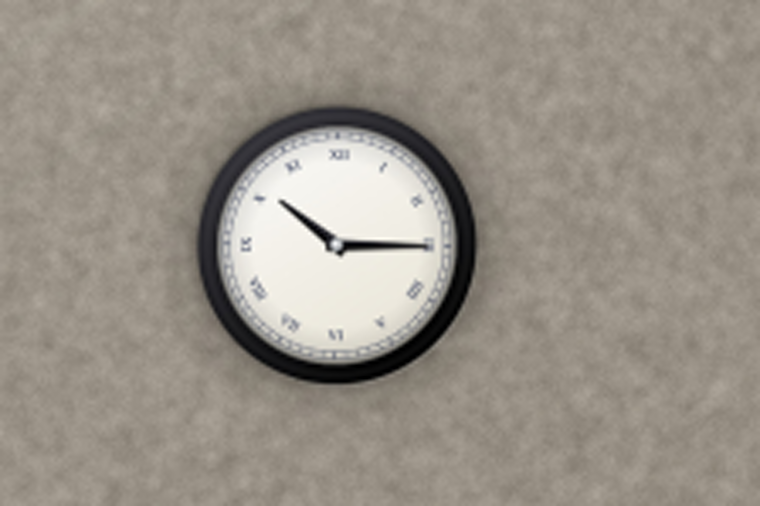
10:15
